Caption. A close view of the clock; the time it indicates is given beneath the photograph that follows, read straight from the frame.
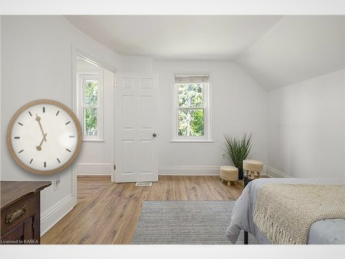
6:57
